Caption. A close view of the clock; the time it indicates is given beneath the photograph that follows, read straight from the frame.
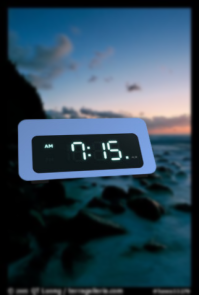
7:15
